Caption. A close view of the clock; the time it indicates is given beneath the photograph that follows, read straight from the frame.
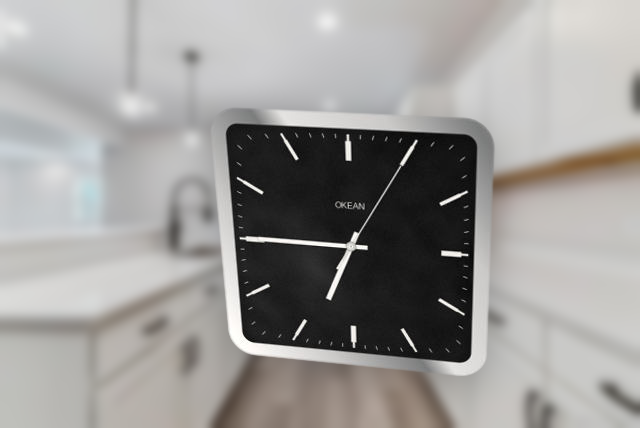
6:45:05
